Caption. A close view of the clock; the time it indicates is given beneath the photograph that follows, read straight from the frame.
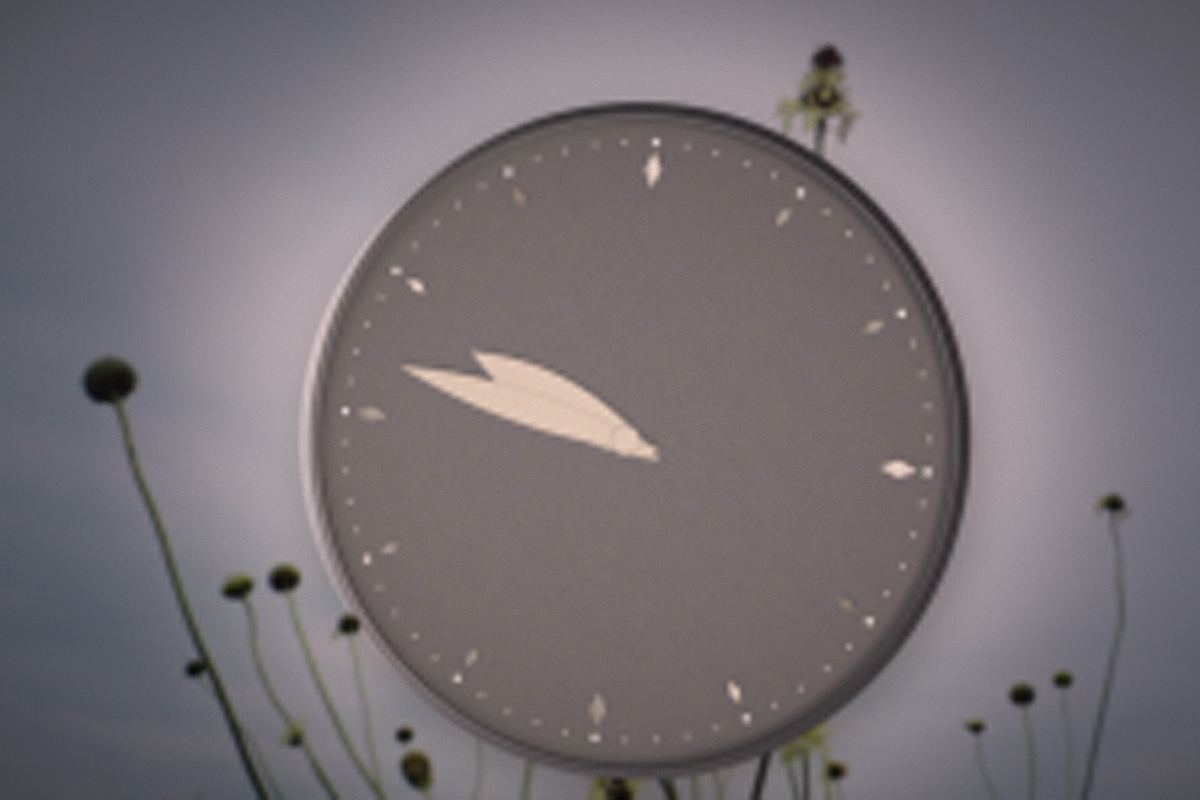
9:47
